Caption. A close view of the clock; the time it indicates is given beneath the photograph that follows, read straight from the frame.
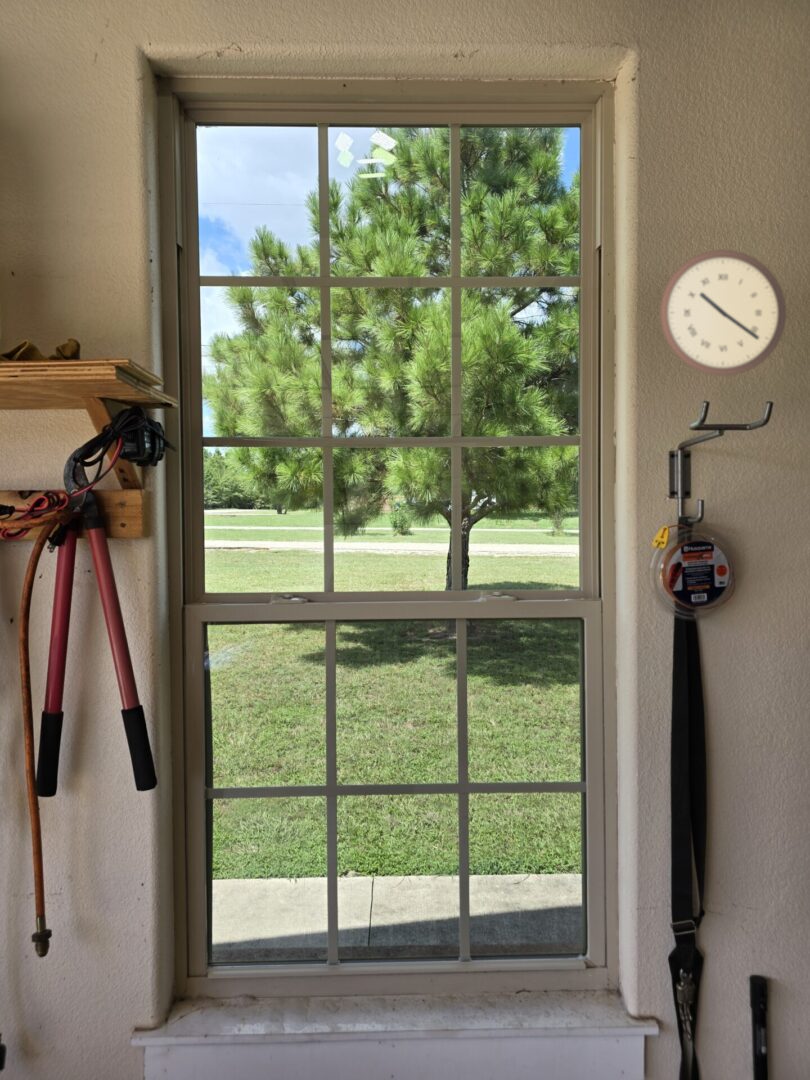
10:21
